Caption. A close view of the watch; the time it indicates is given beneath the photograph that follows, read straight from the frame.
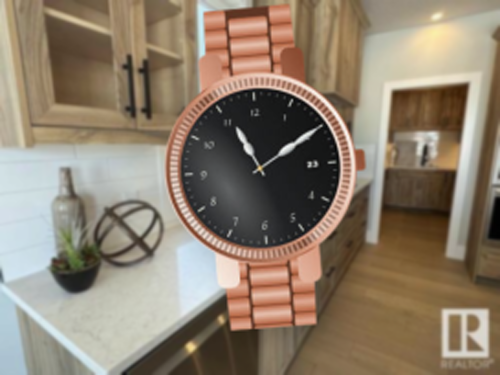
11:10
